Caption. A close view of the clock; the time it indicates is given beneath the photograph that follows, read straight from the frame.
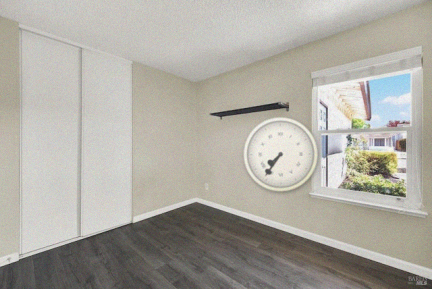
7:36
